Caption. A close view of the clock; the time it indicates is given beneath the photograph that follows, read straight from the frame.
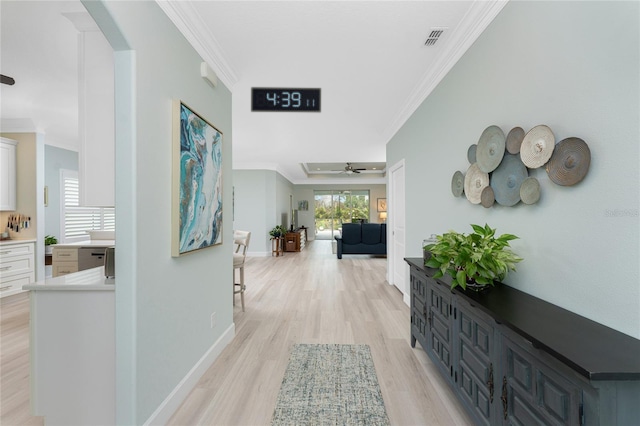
4:39
